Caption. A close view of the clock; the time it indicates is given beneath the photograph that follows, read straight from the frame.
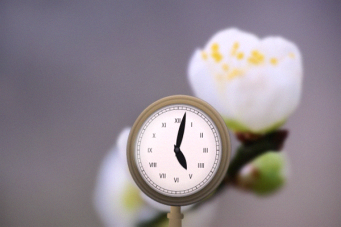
5:02
